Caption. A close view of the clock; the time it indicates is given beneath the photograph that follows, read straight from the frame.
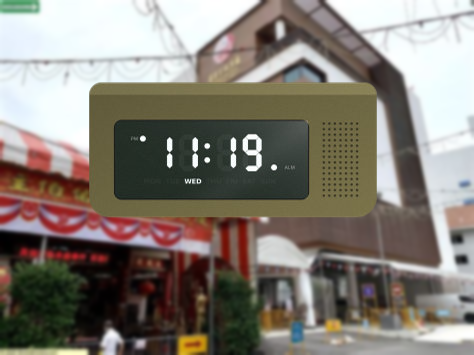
11:19
